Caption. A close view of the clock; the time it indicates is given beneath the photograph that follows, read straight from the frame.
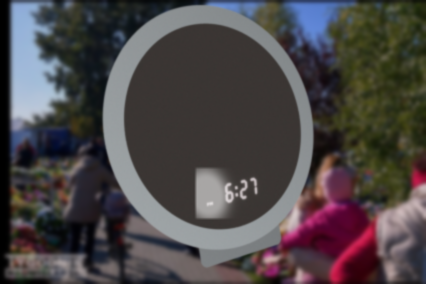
6:27
